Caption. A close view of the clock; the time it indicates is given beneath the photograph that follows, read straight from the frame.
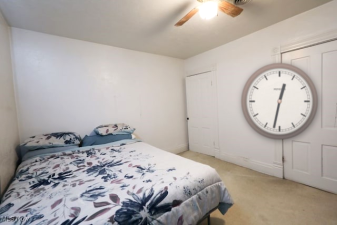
12:32
